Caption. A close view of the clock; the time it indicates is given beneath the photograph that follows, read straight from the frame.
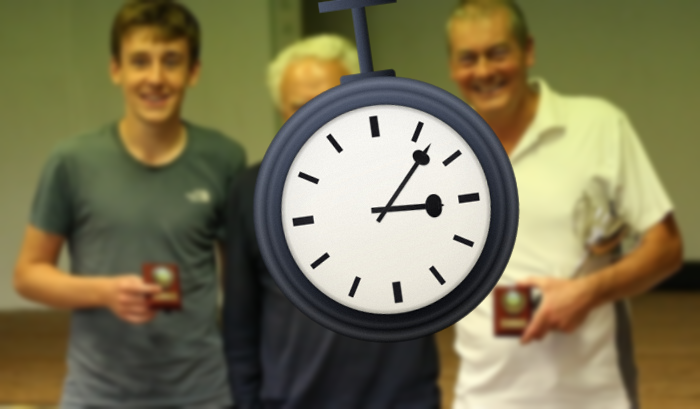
3:07
